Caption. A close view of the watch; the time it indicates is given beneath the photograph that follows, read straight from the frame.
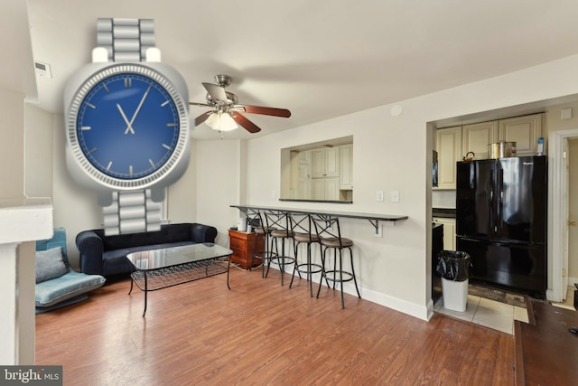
11:05
